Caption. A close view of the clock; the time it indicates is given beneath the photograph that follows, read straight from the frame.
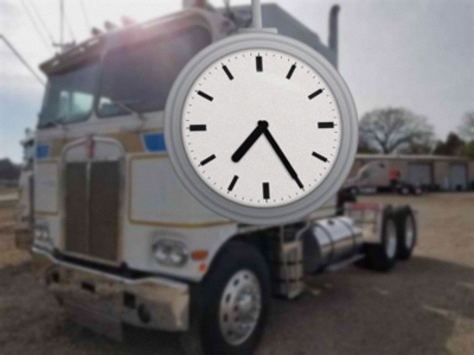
7:25
